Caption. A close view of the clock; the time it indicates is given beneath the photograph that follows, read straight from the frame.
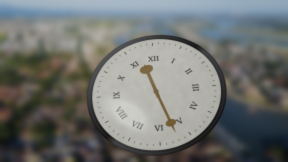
11:27
